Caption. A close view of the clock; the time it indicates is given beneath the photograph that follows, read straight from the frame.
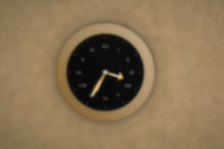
3:35
